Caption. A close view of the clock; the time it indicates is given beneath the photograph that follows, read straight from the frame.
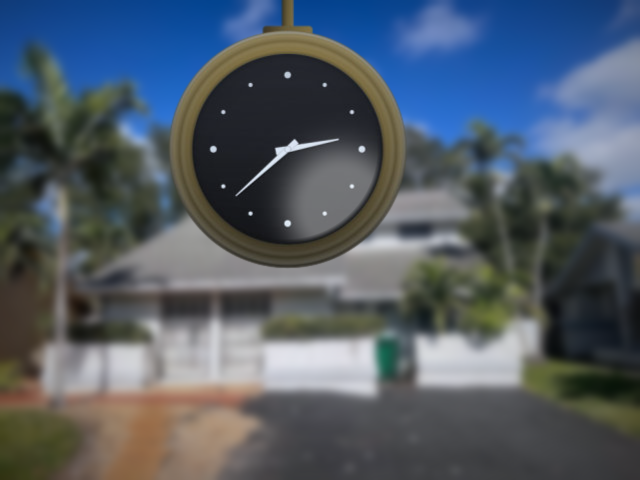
2:38
